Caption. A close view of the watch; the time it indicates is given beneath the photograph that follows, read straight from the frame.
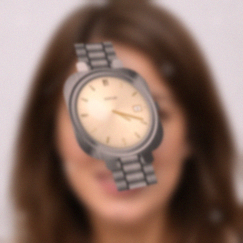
4:19
